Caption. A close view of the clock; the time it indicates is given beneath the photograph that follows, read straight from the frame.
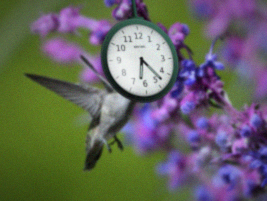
6:23
